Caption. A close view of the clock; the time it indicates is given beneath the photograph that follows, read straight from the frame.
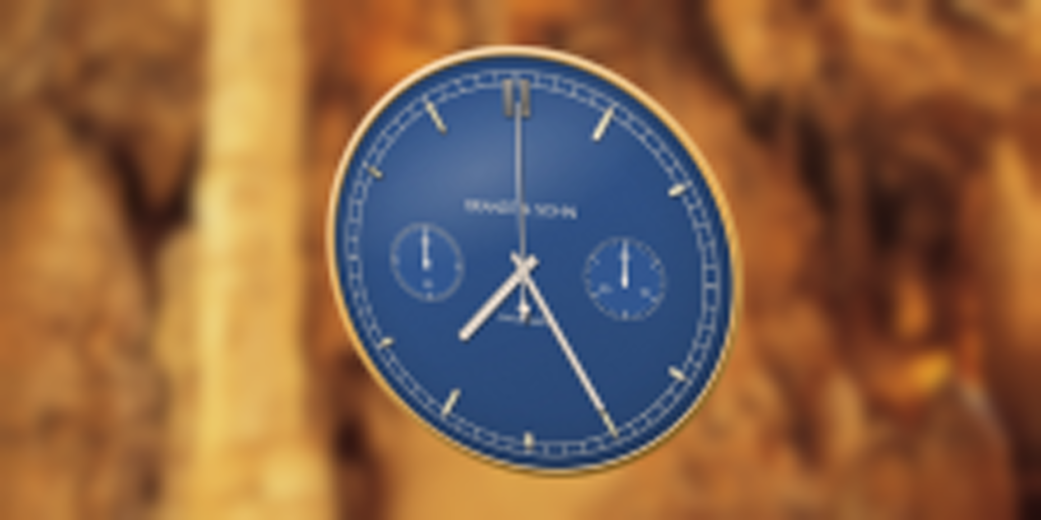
7:25
